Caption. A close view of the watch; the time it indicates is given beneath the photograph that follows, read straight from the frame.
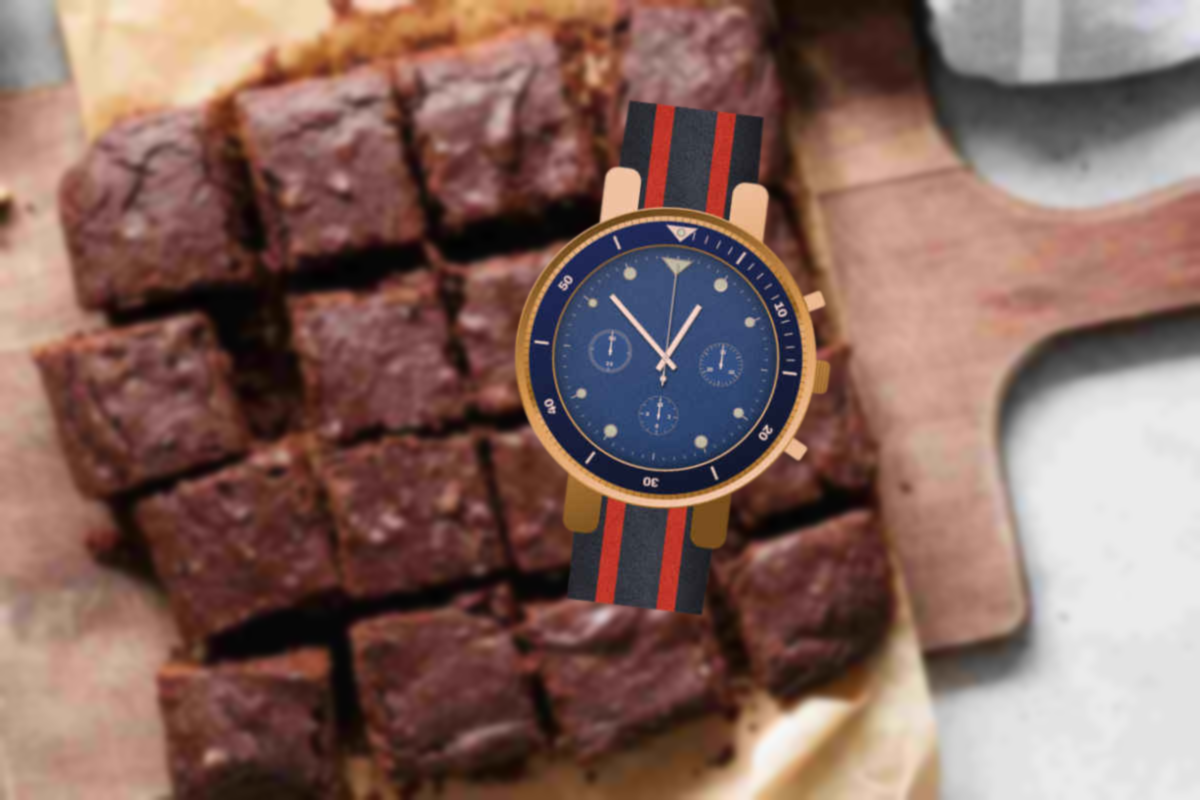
12:52
